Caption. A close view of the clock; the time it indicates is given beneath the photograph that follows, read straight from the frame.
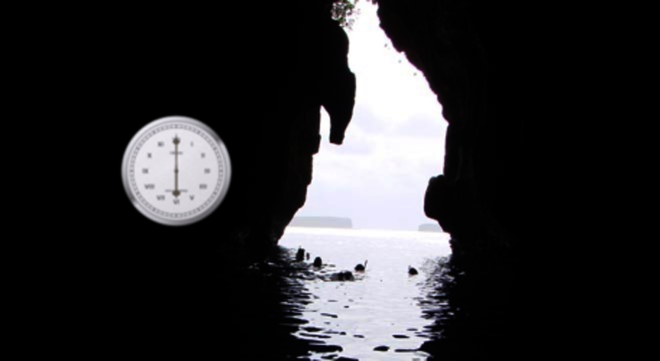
6:00
